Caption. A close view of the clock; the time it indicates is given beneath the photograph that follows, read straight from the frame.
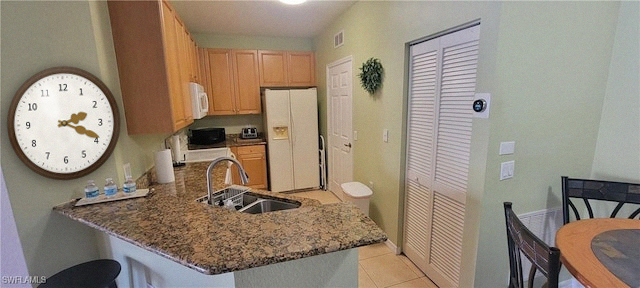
2:19
